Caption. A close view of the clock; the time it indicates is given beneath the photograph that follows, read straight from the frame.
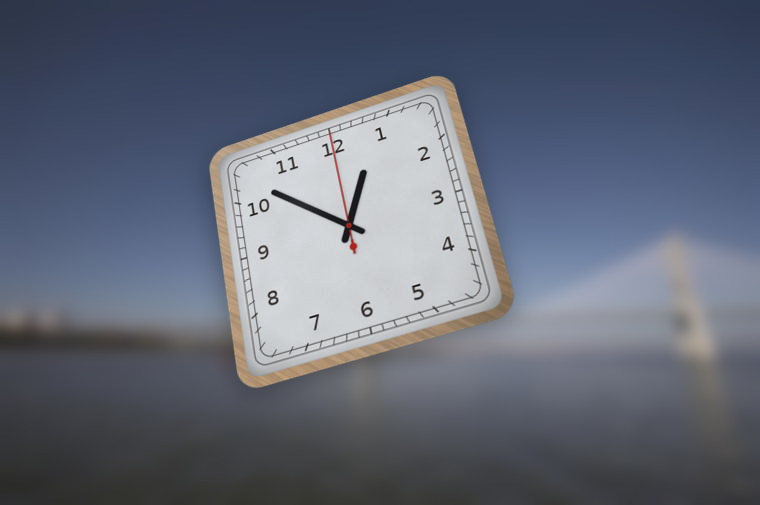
12:52:00
